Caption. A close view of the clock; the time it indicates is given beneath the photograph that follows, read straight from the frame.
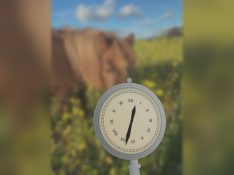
12:33
